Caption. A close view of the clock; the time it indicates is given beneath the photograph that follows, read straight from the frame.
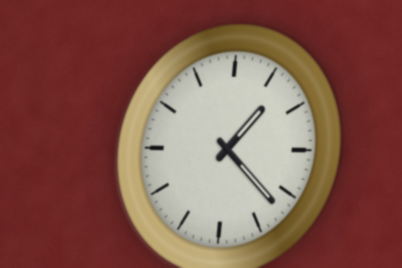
1:22
